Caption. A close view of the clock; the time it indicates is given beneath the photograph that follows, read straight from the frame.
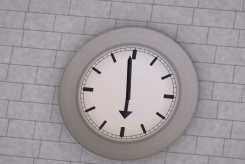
5:59
